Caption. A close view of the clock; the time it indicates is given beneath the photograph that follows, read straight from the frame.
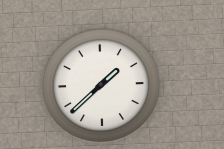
1:38
